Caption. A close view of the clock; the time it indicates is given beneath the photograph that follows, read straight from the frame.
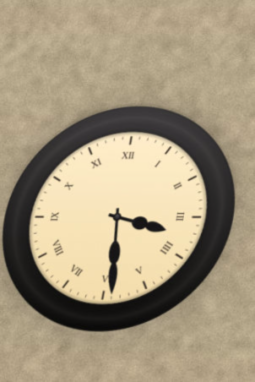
3:29
